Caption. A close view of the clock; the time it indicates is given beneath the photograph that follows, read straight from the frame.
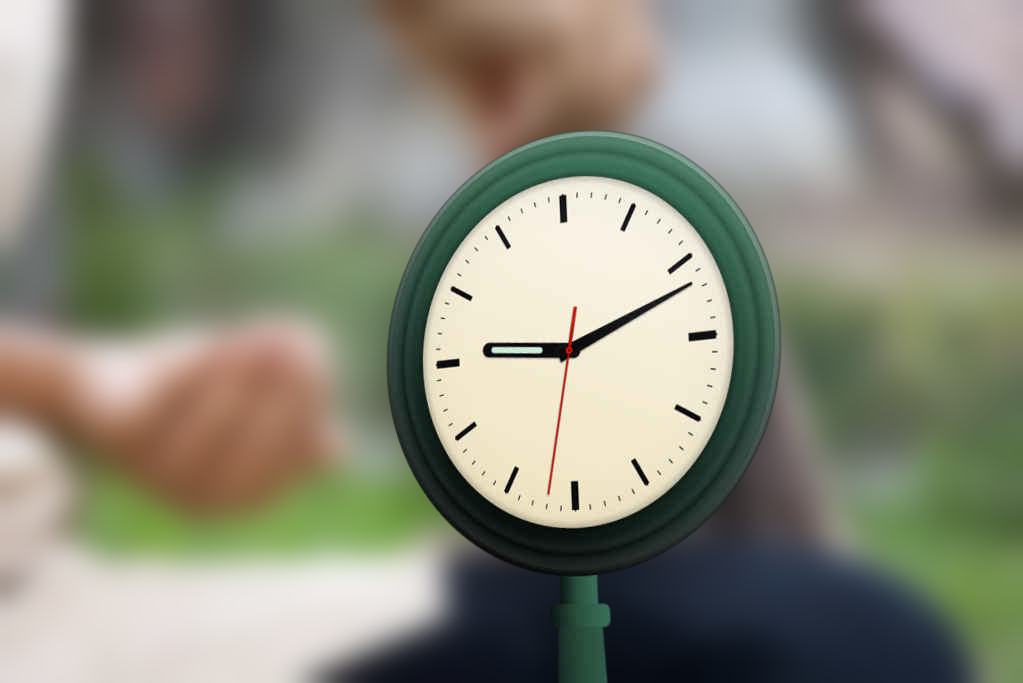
9:11:32
